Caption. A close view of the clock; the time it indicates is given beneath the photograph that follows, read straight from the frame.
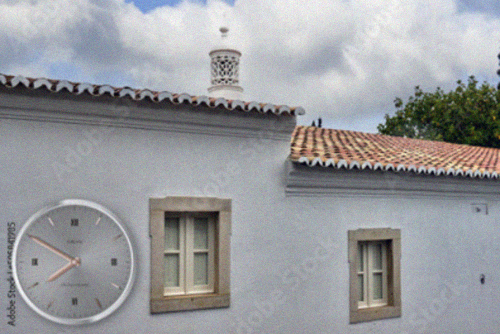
7:50
